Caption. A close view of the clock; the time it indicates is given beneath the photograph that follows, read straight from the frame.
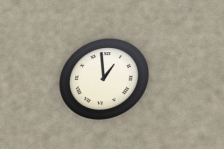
12:58
